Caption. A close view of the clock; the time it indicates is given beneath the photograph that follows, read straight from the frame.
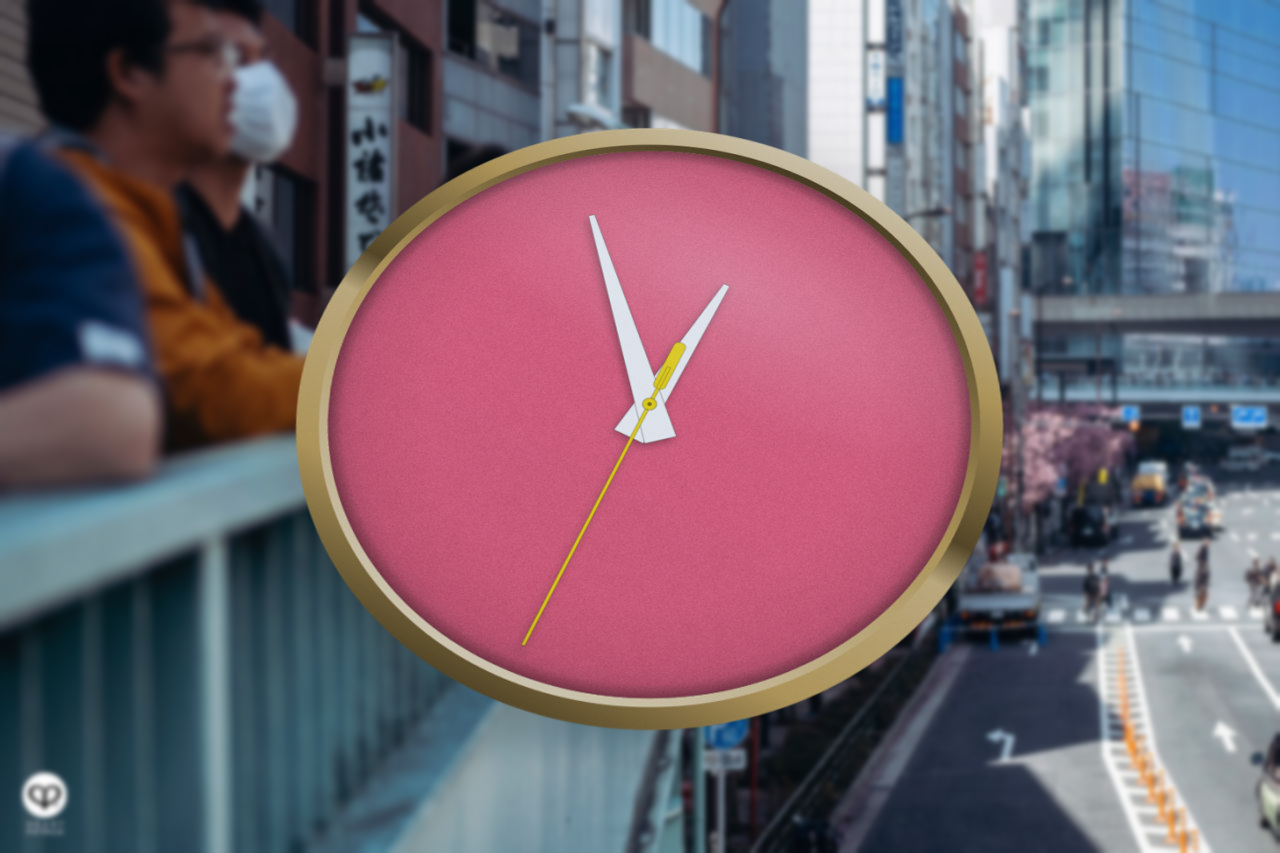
12:57:34
